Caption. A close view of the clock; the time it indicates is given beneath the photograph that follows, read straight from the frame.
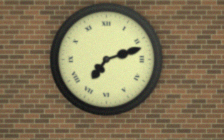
7:12
